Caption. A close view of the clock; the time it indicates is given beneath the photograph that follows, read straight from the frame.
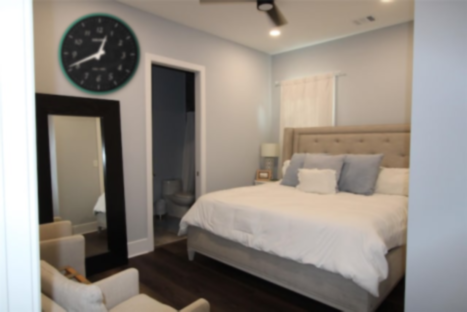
12:41
